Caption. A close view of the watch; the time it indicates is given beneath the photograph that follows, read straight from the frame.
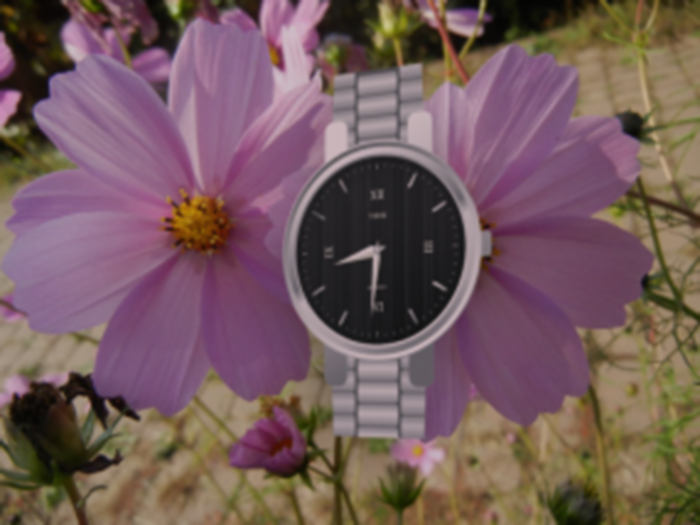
8:31
